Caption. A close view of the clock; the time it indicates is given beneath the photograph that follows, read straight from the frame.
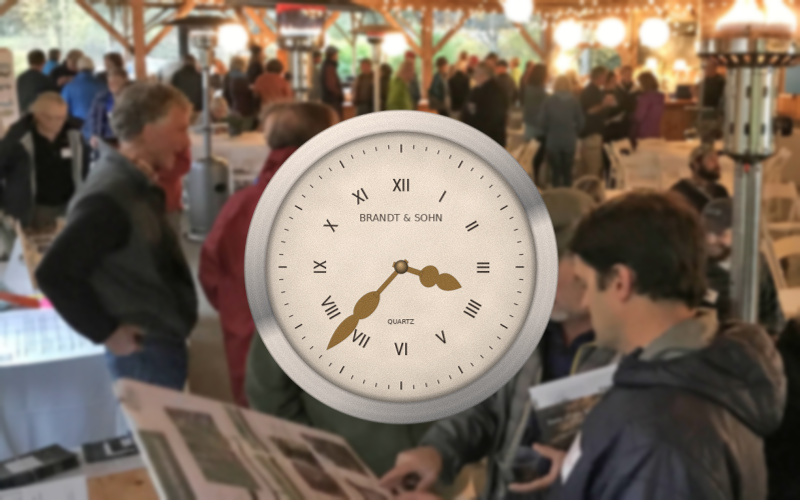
3:37
